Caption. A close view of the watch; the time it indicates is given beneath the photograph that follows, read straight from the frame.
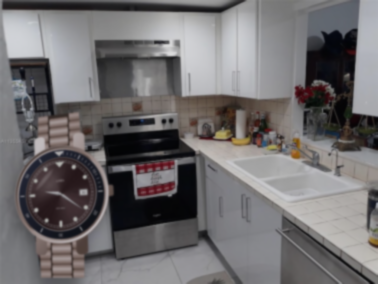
9:21
